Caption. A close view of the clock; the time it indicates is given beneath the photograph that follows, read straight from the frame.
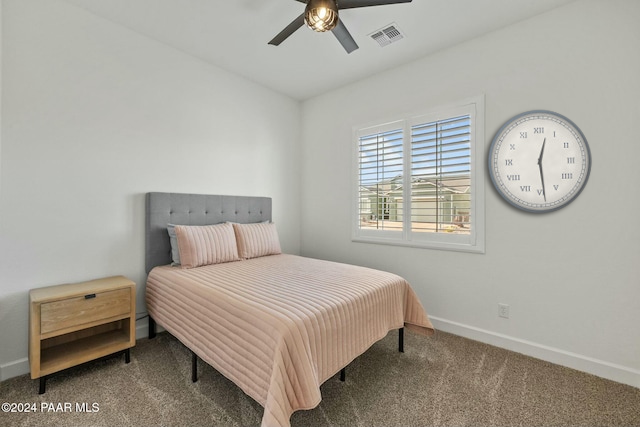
12:29
